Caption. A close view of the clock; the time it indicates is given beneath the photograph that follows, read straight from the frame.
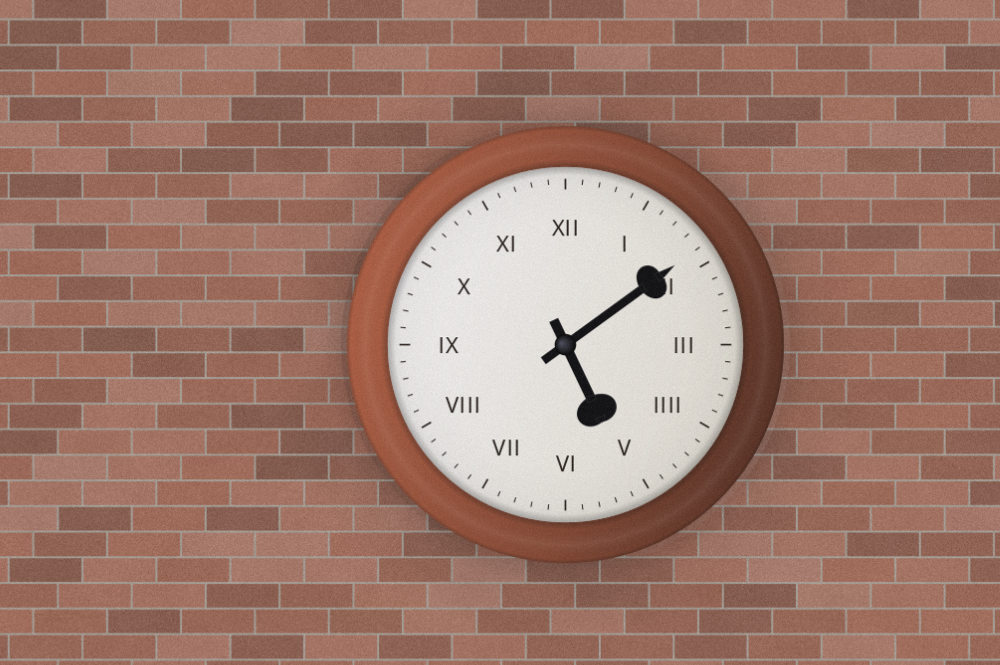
5:09
